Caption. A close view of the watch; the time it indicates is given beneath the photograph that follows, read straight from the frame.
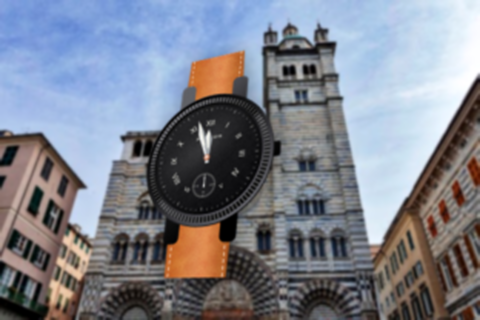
11:57
